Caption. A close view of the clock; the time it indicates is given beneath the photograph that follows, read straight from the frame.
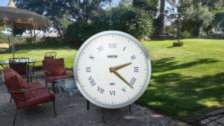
2:22
